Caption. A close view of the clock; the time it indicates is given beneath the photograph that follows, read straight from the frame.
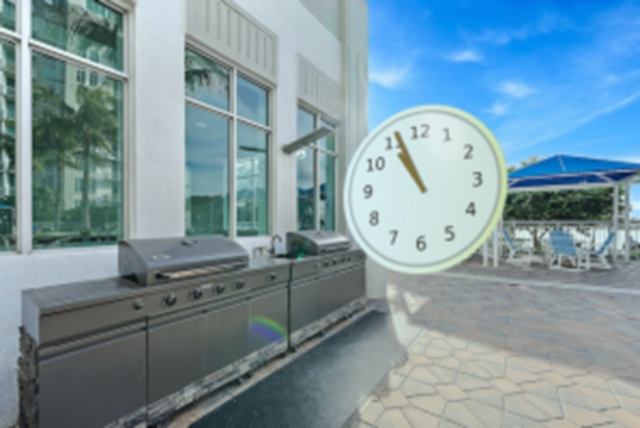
10:56
